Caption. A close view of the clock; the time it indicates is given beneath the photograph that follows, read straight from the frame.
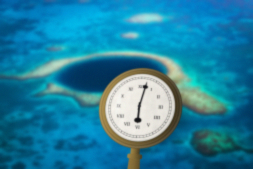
6:02
